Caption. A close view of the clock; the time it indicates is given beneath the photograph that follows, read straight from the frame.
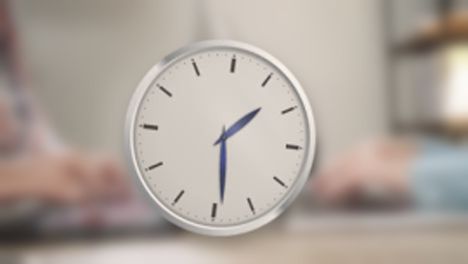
1:29
